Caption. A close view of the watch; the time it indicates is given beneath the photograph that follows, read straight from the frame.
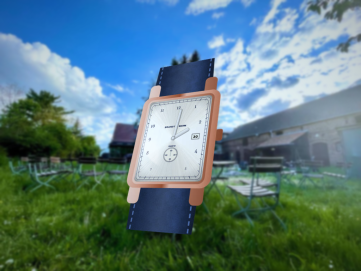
2:01
